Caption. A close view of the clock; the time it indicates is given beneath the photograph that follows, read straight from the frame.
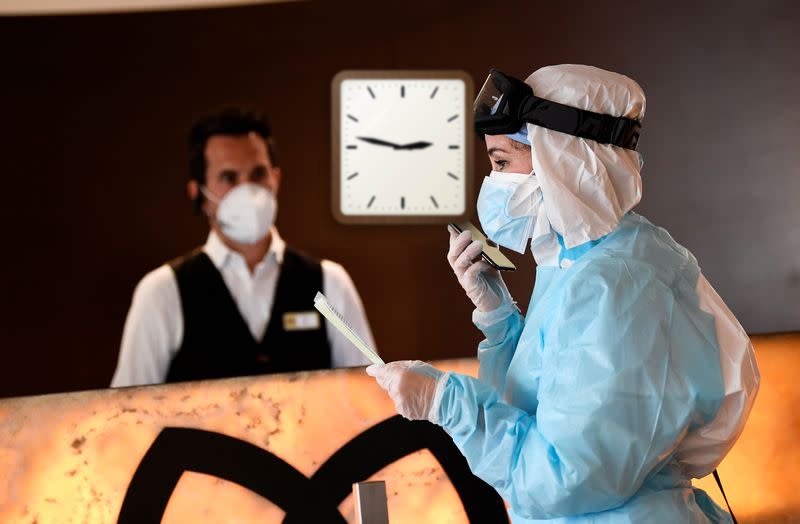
2:47
